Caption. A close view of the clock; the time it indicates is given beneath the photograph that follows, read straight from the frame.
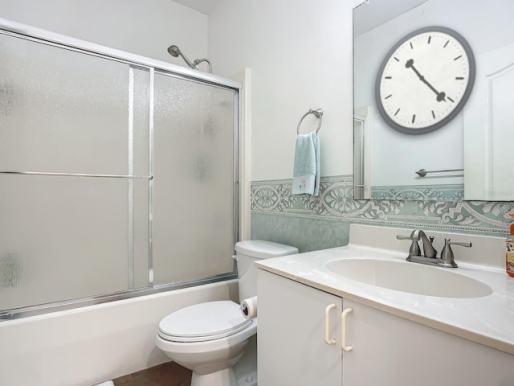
10:21
